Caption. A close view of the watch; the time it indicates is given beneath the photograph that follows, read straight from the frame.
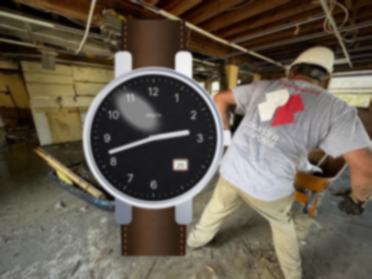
2:42
